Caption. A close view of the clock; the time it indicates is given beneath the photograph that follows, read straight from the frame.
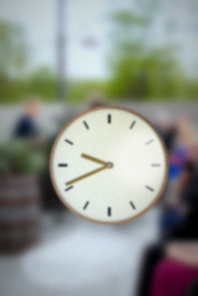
9:41
